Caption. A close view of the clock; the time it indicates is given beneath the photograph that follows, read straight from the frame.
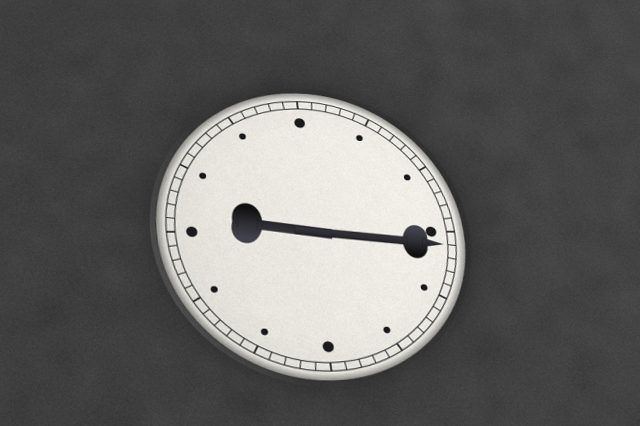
9:16
